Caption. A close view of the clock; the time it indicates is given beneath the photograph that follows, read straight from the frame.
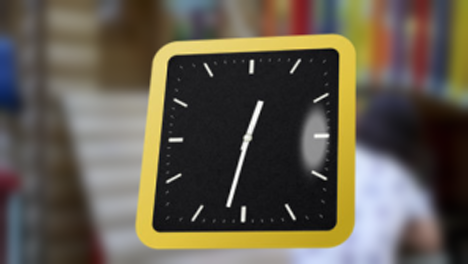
12:32
